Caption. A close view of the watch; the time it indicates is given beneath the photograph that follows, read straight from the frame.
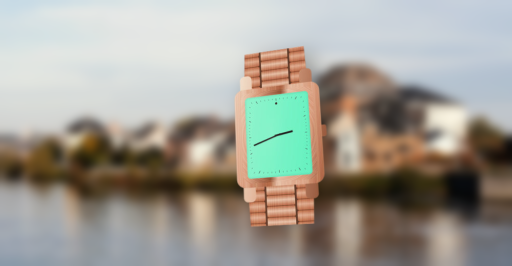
2:42
